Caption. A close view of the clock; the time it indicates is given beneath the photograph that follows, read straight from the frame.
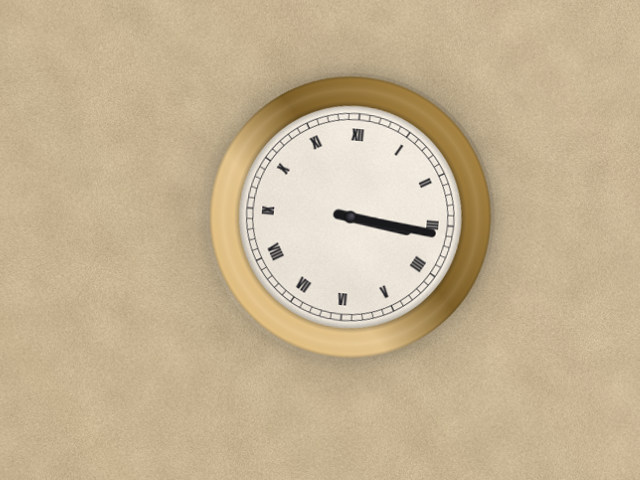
3:16
